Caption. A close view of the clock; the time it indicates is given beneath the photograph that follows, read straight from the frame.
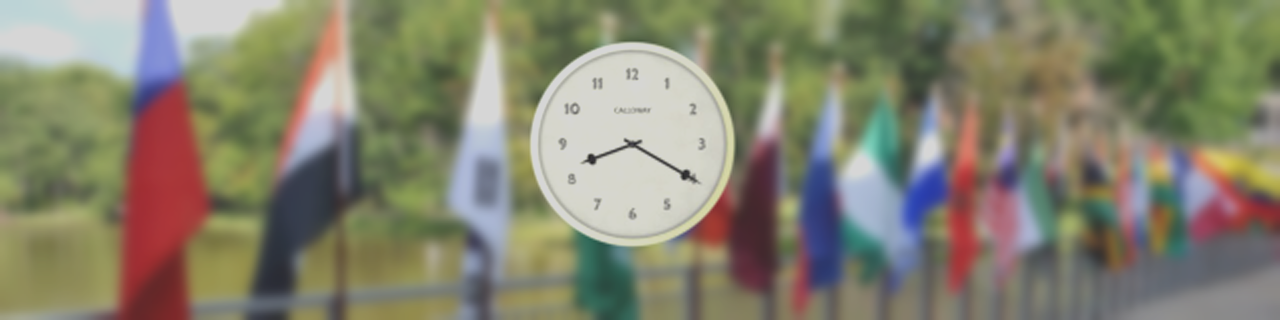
8:20
